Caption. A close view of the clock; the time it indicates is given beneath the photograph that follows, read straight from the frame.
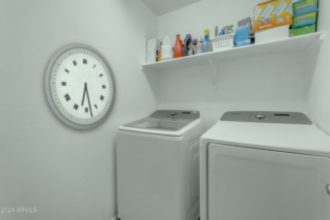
6:28
